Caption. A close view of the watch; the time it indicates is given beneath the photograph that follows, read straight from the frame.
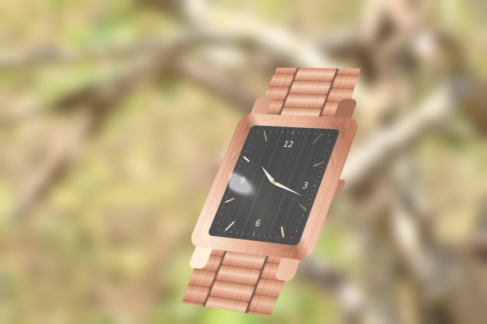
10:18
